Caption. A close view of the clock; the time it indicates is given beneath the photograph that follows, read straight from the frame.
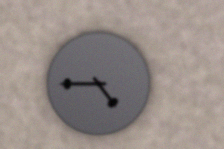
4:45
